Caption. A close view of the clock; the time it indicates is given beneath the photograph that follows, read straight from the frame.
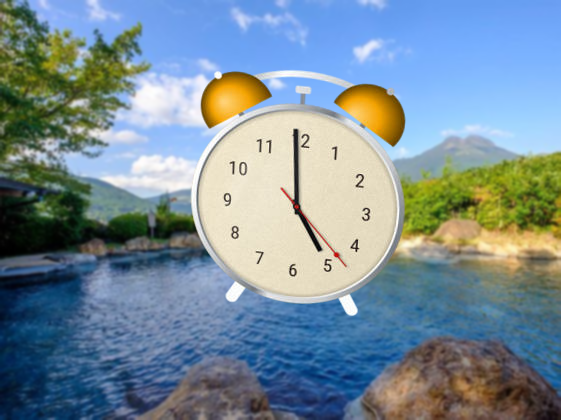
4:59:23
